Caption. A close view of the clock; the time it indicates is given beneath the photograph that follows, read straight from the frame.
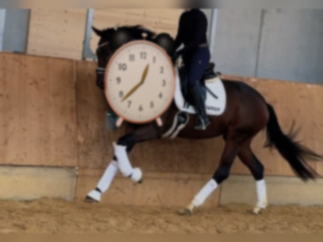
12:38
